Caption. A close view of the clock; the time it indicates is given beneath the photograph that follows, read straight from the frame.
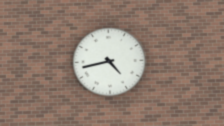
4:43
